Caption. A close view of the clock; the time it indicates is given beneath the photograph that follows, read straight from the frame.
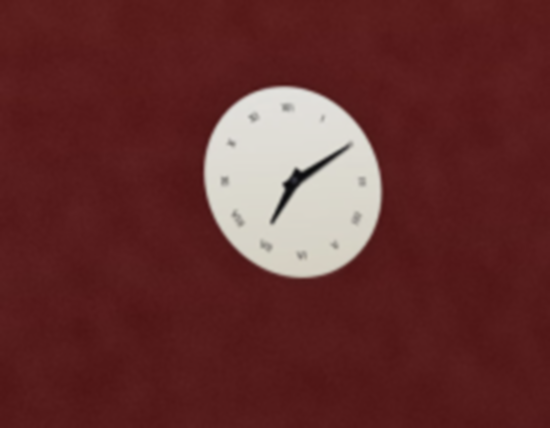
7:10
